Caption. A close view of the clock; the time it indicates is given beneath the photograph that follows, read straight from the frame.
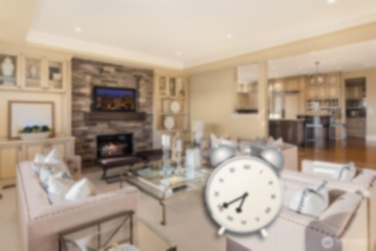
6:40
